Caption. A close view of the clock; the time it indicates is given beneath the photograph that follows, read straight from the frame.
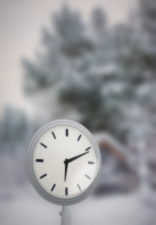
6:11
